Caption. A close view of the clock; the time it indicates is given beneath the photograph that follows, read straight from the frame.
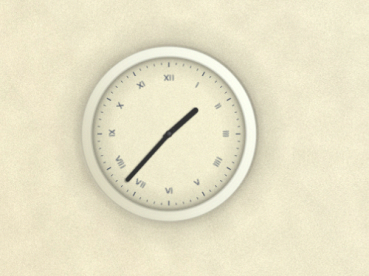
1:37
